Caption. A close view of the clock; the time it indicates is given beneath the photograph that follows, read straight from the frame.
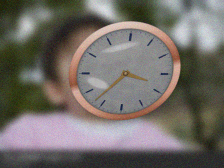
3:37
